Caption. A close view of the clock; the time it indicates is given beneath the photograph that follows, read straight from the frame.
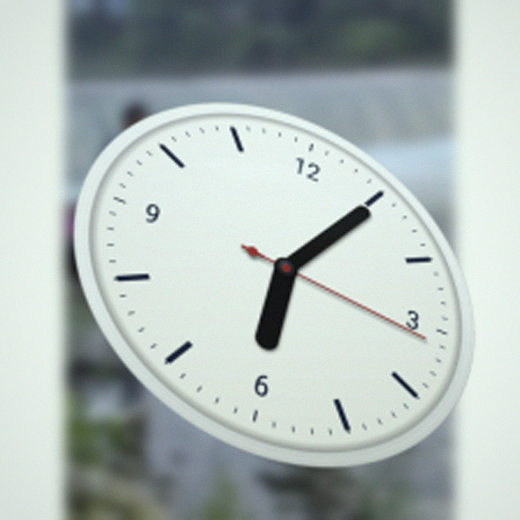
6:05:16
